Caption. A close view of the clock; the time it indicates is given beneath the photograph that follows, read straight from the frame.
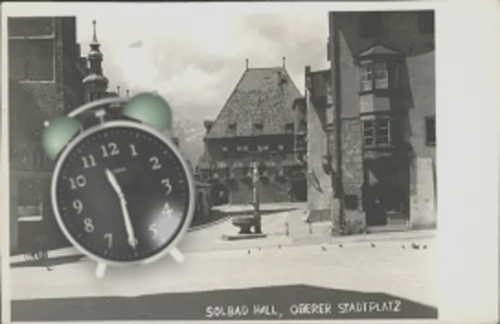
11:30
